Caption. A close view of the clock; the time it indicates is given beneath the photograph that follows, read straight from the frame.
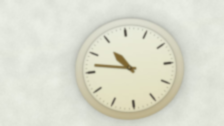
10:47
